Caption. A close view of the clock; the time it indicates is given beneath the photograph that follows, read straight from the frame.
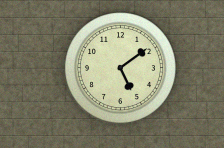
5:09
